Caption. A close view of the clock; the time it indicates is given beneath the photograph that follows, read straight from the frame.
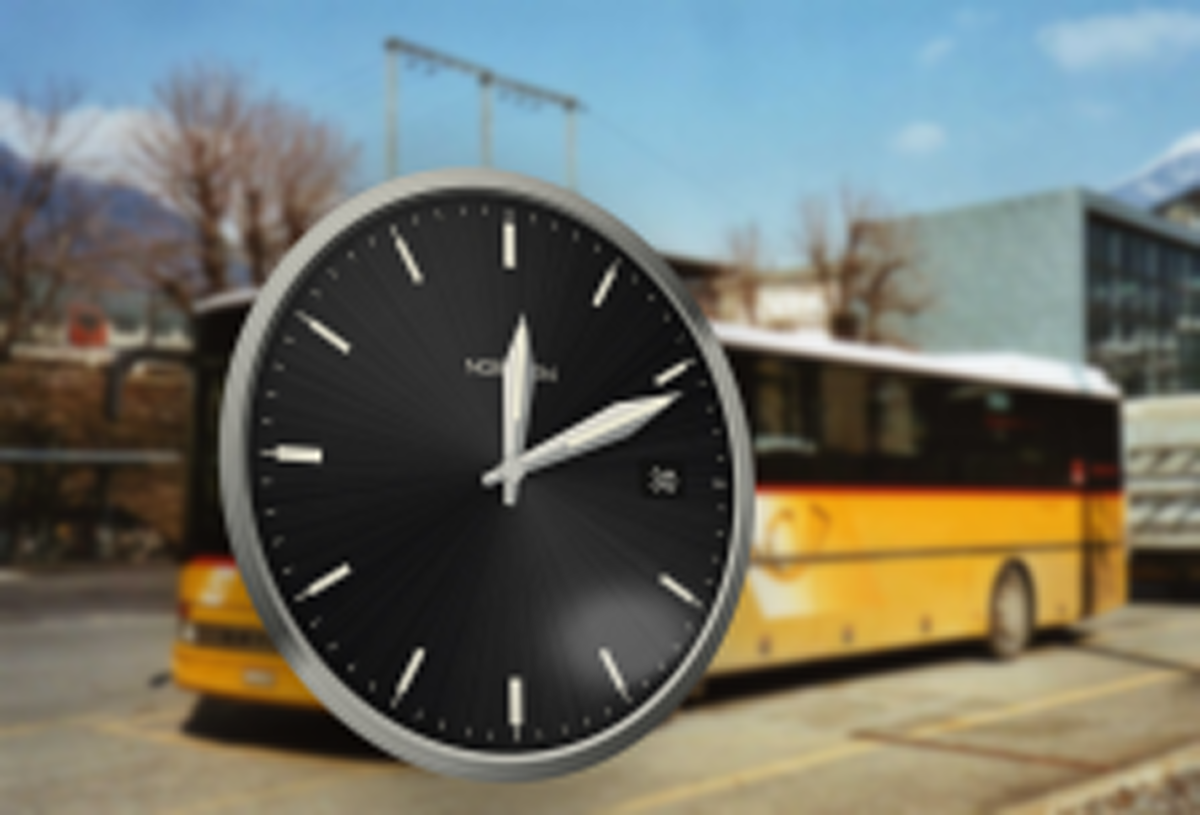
12:11
